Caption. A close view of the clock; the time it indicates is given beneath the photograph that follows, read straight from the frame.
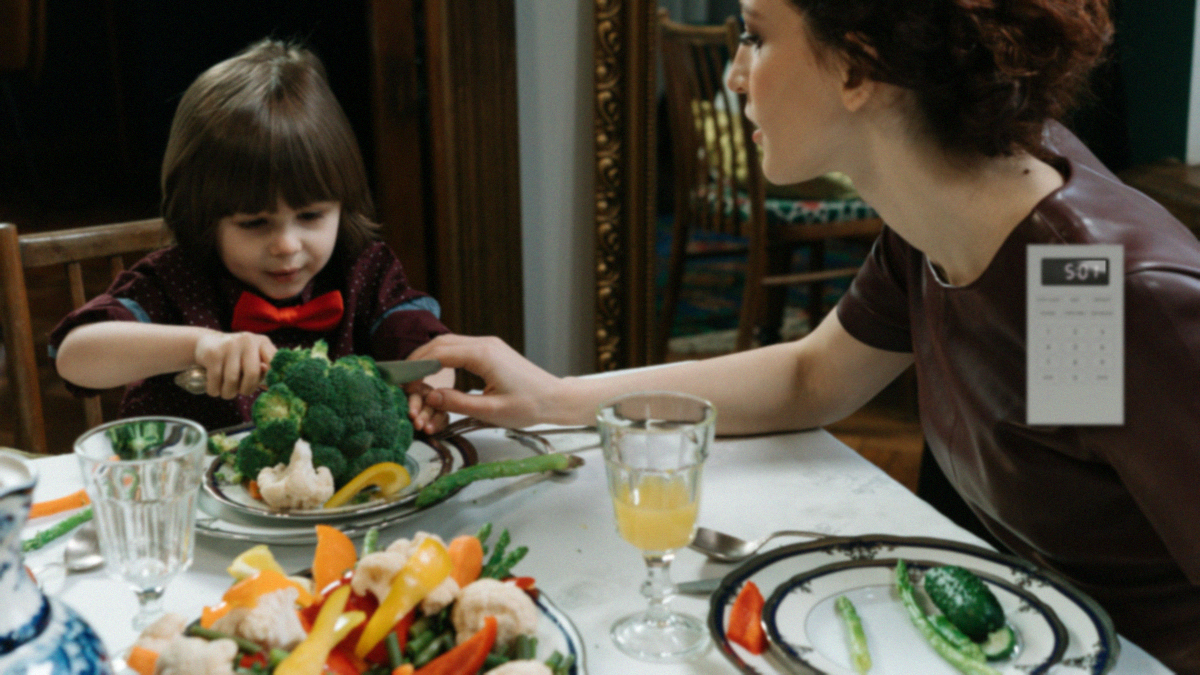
5:01
